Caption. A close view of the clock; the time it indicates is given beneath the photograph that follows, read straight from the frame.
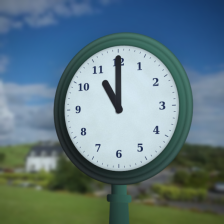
11:00
